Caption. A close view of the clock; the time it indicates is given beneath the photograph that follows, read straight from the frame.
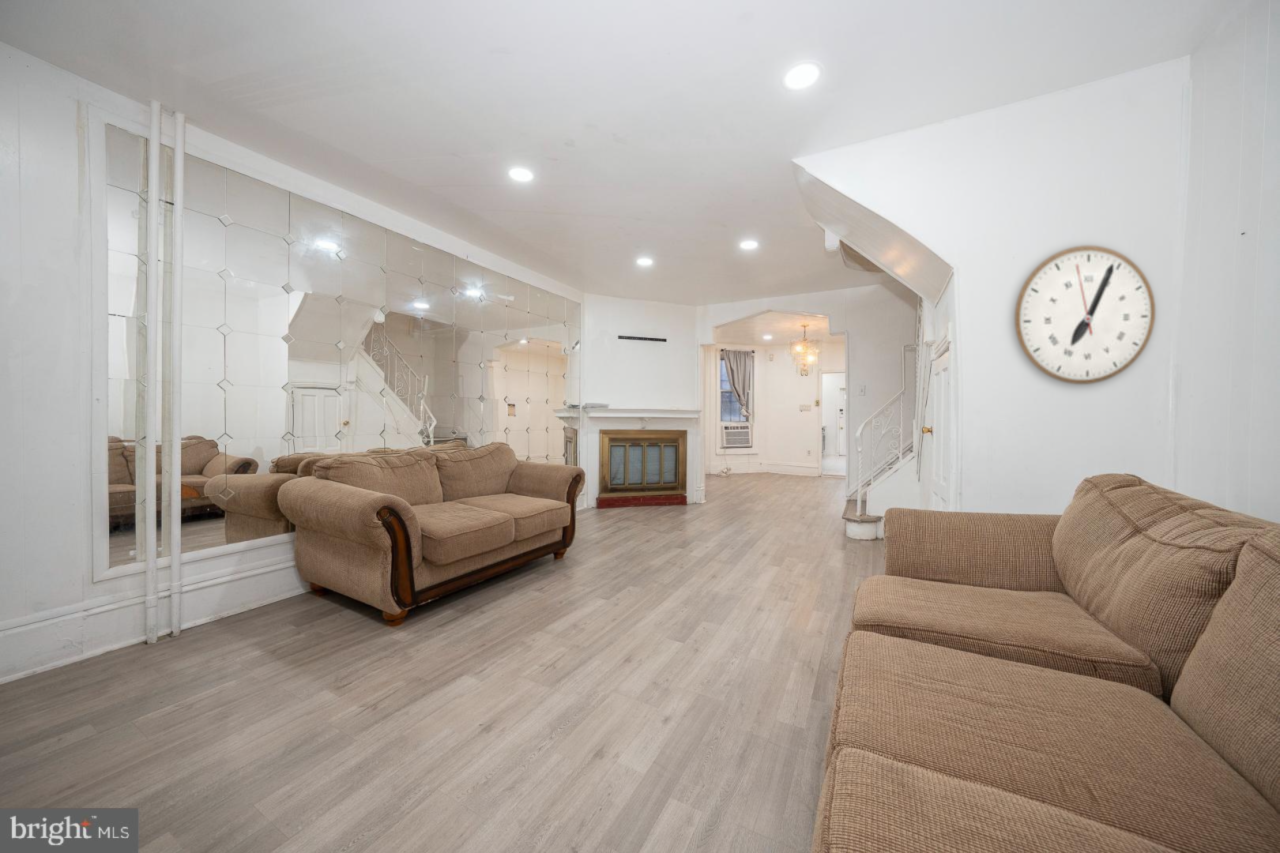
7:03:58
